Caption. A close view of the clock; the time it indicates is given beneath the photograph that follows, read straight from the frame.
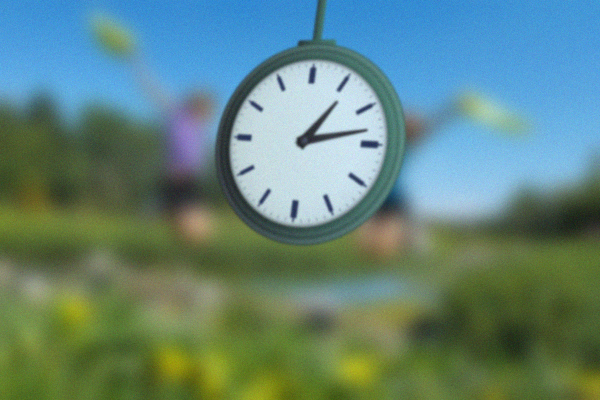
1:13
